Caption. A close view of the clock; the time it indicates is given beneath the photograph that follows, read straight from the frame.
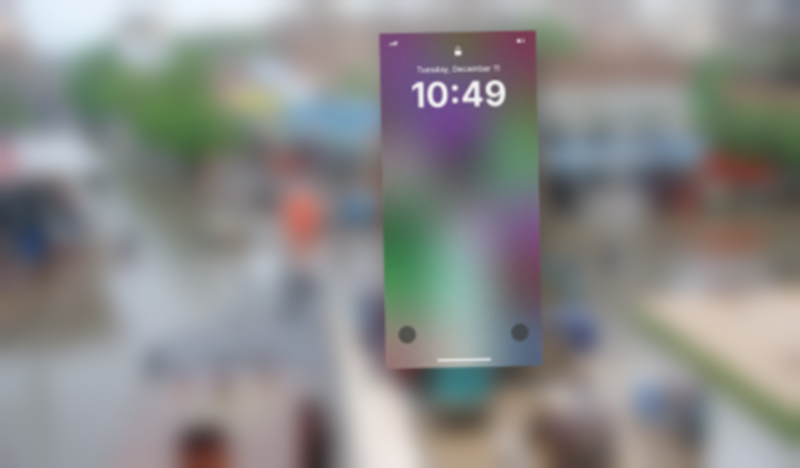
10:49
